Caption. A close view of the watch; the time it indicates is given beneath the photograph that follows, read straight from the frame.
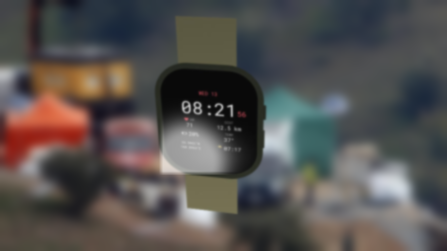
8:21
